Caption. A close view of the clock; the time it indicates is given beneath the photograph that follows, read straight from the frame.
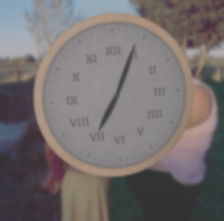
7:04
